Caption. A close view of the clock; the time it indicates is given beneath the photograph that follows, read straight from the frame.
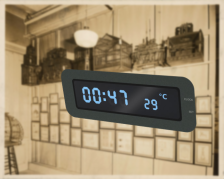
0:47
